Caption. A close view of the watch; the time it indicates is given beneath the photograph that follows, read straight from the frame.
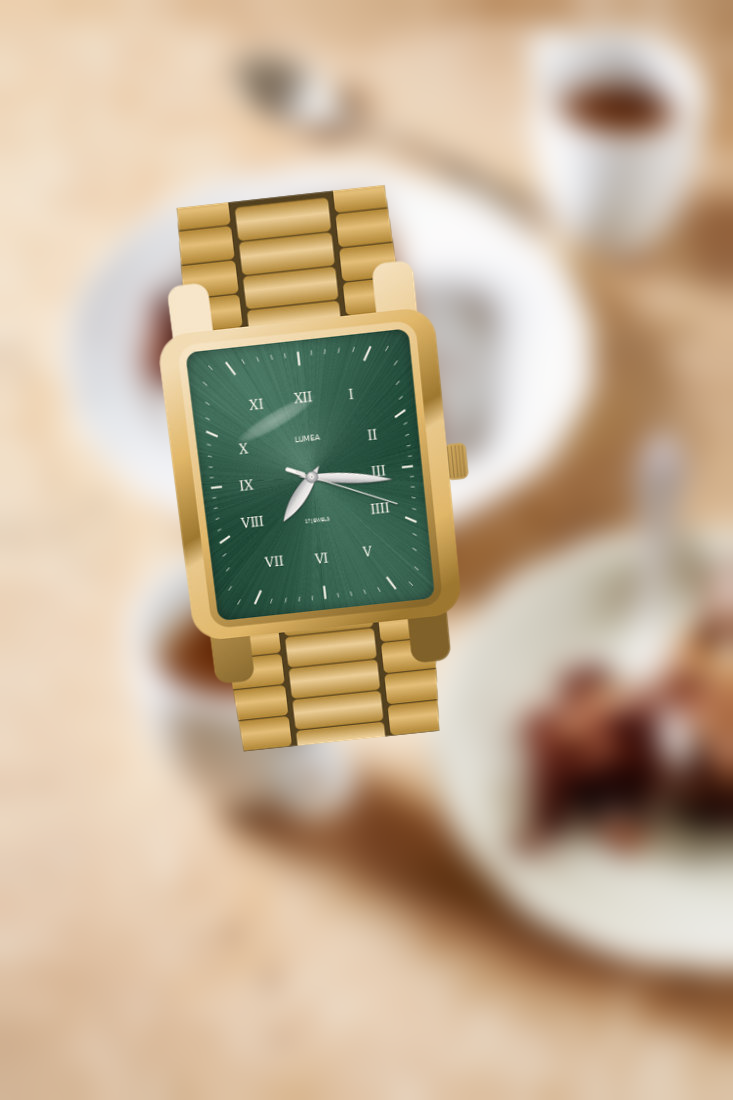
7:16:19
